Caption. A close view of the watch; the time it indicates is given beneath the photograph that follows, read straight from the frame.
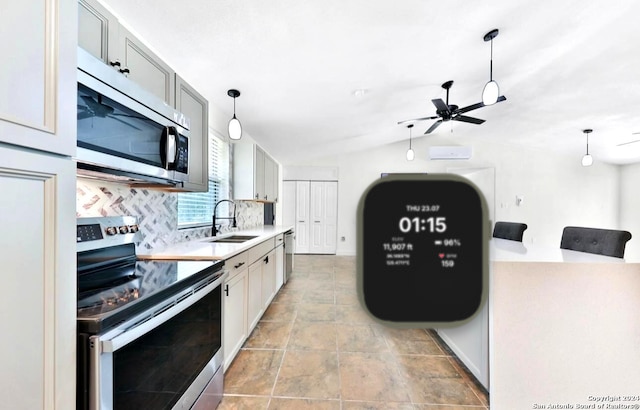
1:15
